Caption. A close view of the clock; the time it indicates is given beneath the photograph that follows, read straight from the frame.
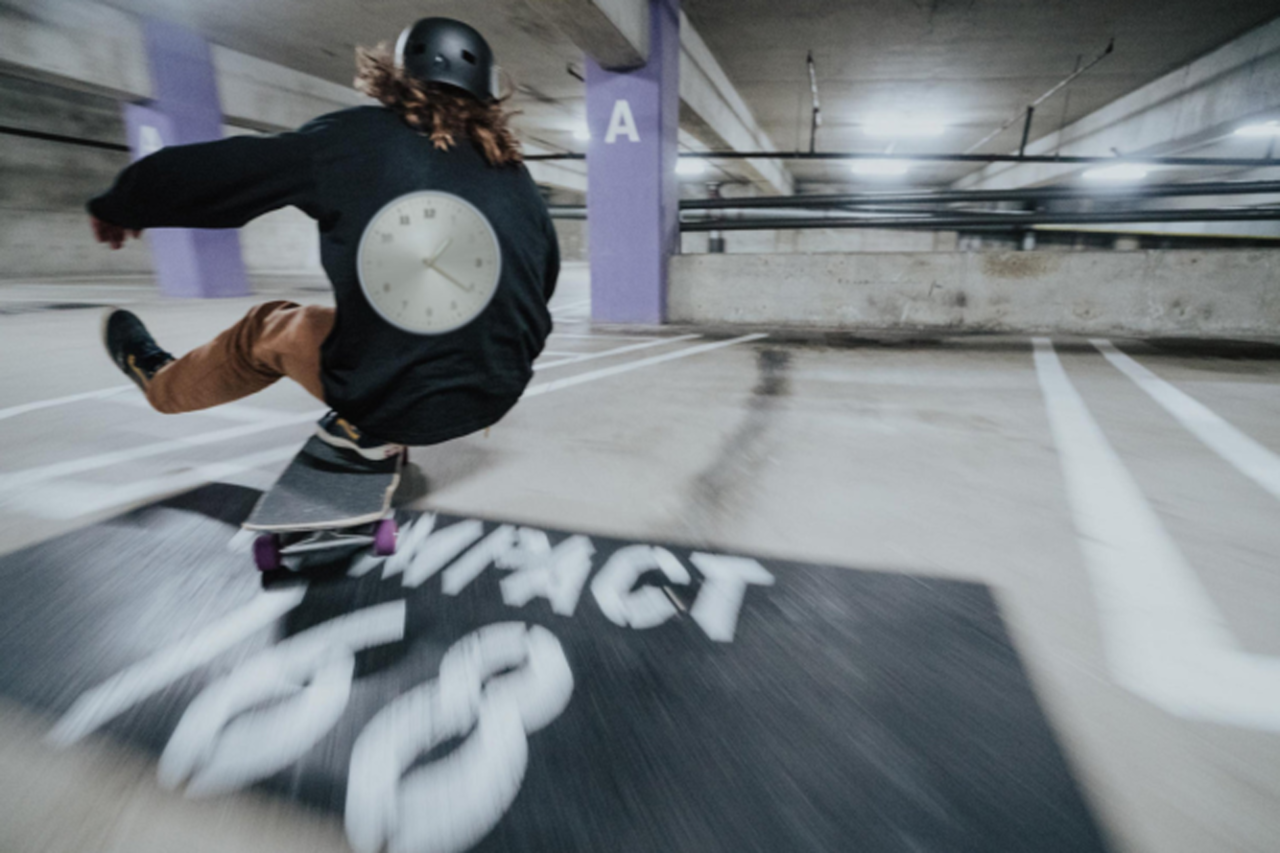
1:21
